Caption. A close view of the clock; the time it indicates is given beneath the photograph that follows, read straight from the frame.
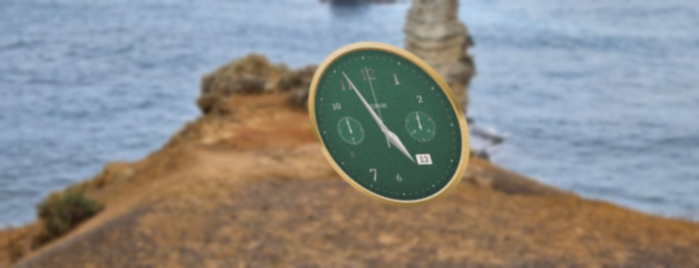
4:56
